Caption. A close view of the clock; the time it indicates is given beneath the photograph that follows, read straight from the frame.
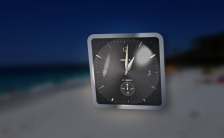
1:01
